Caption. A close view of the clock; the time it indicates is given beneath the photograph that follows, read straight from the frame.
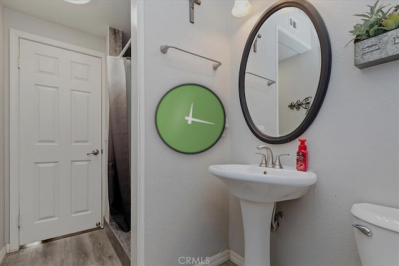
12:17
